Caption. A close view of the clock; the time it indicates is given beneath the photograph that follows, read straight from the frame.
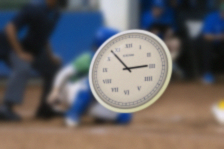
2:53
